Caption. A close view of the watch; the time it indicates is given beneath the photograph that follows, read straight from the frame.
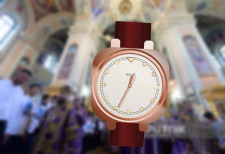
12:34
